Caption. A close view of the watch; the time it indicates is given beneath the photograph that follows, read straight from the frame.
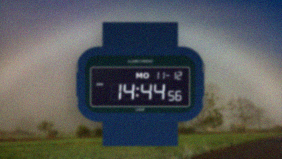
14:44
